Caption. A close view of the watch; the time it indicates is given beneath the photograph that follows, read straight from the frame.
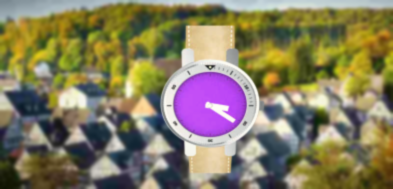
3:21
